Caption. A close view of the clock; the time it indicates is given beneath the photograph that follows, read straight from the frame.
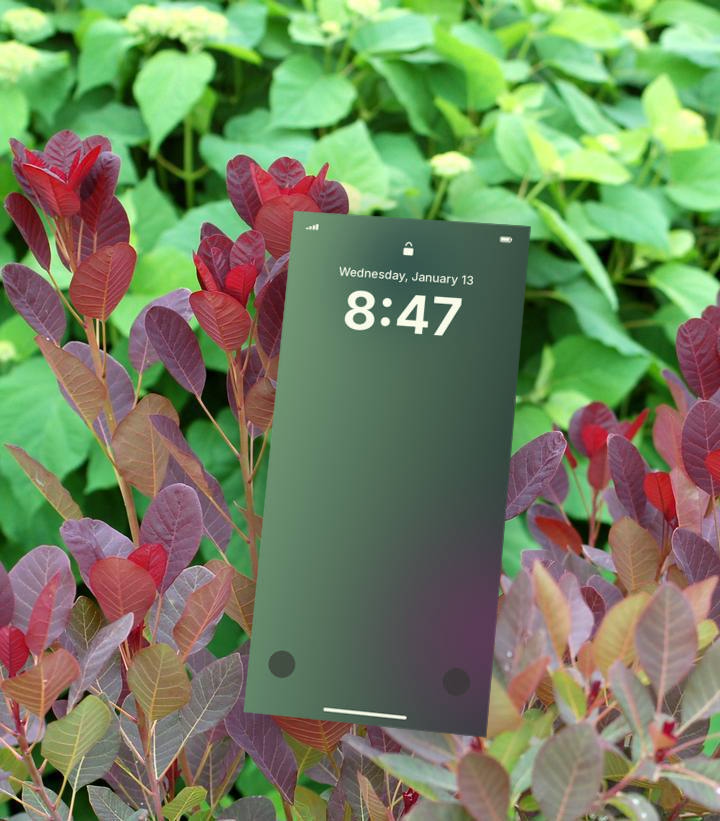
8:47
